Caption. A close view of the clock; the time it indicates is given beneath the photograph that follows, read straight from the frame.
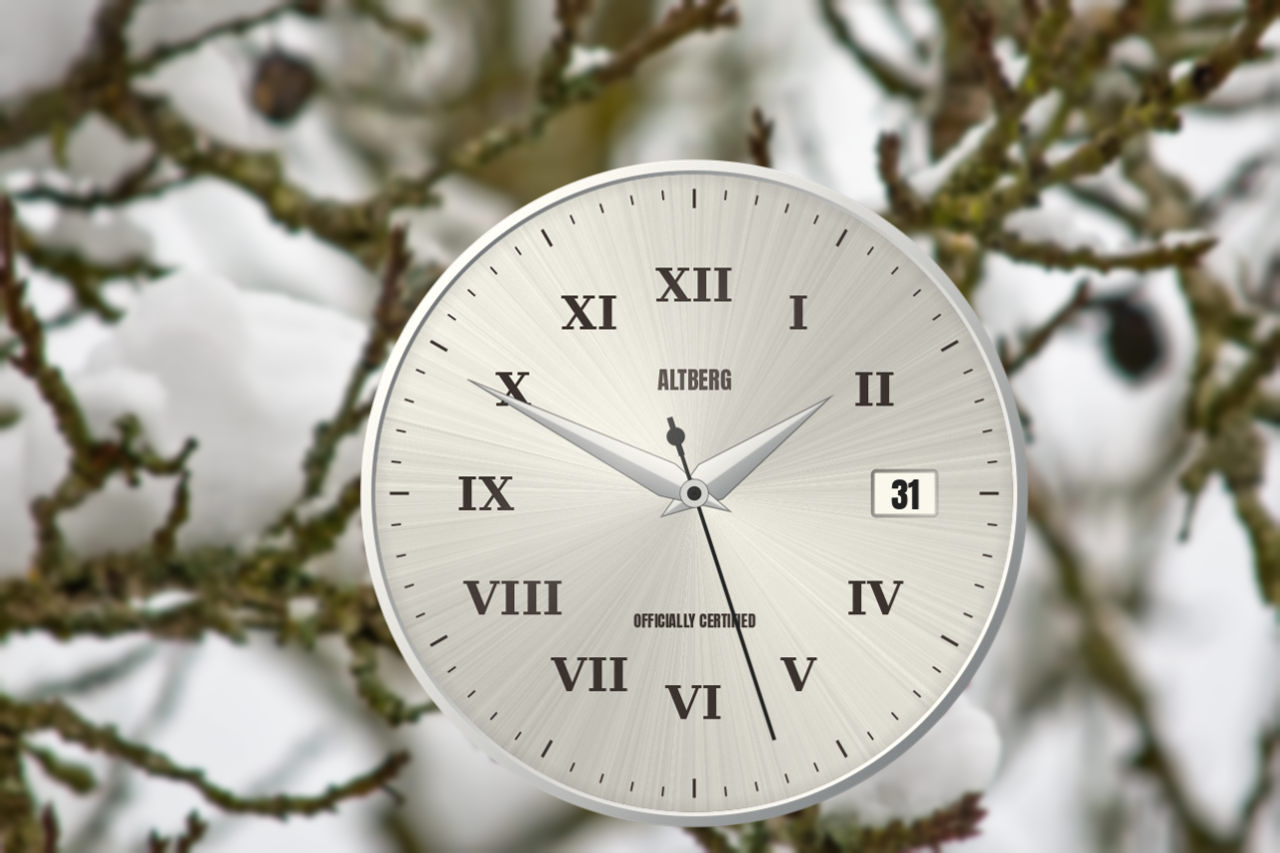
1:49:27
